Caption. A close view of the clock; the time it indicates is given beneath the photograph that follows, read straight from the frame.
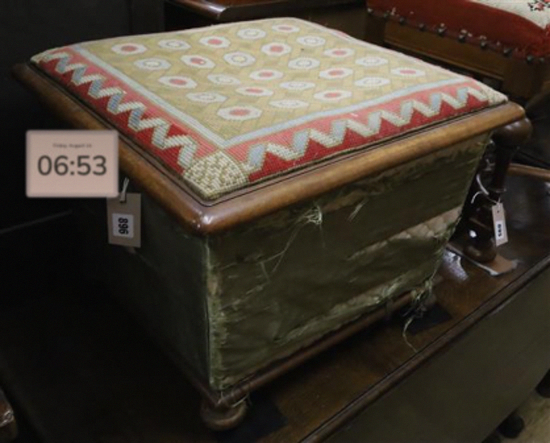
6:53
